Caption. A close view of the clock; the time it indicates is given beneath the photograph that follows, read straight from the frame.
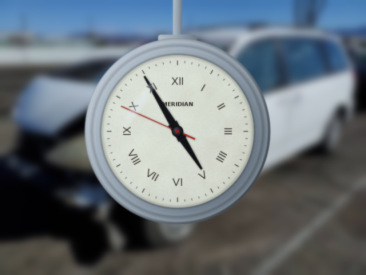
4:54:49
